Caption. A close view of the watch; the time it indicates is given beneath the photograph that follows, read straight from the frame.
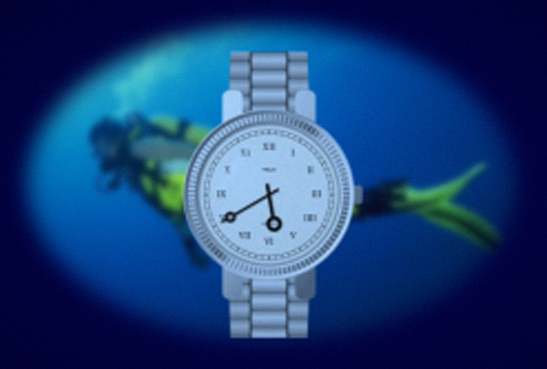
5:40
